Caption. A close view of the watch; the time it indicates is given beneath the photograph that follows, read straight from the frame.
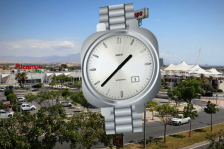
1:38
